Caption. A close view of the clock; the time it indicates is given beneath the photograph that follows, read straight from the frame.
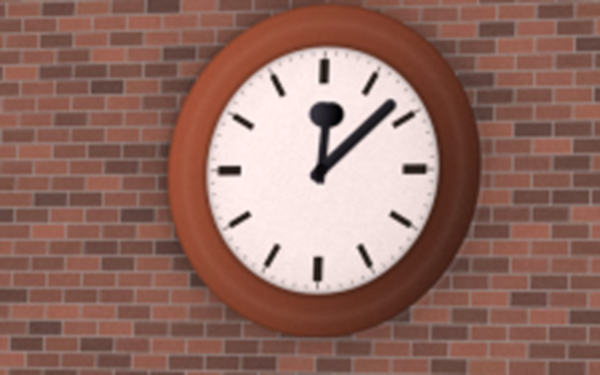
12:08
